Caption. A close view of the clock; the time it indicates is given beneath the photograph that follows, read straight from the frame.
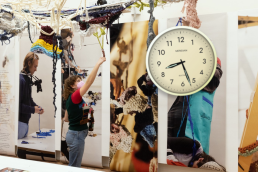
8:27
